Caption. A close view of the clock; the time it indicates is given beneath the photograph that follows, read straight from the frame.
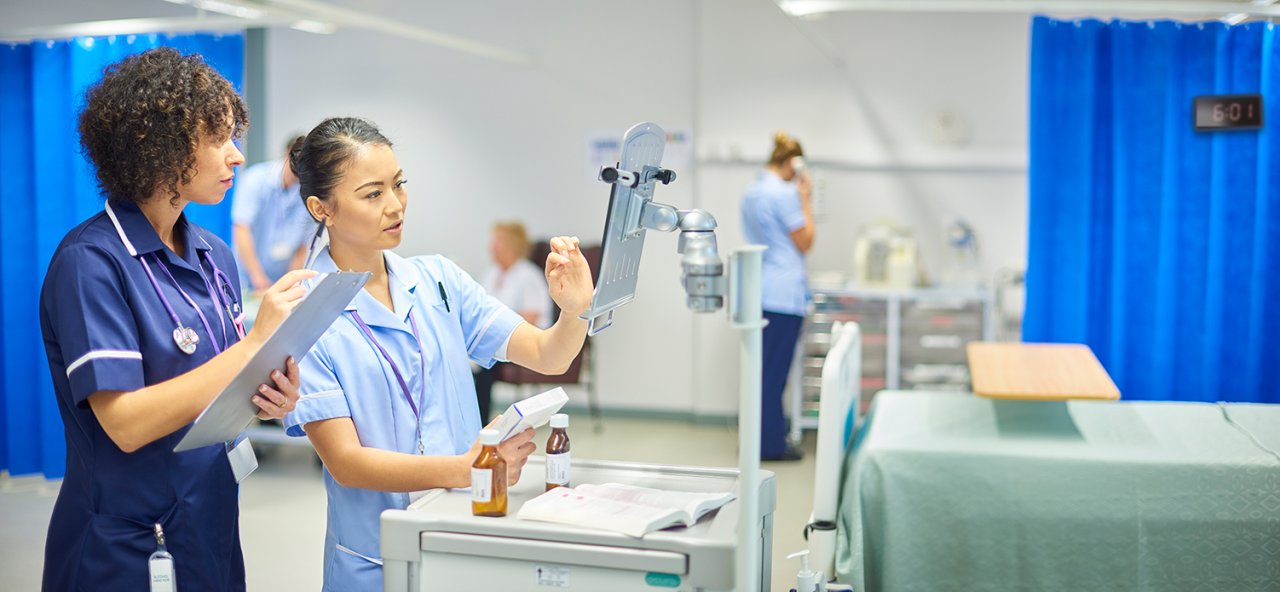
6:01
